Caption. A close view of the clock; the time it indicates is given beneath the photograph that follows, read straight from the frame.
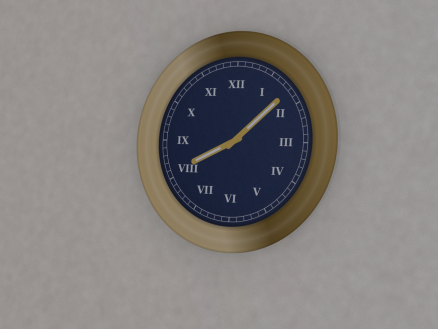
8:08
